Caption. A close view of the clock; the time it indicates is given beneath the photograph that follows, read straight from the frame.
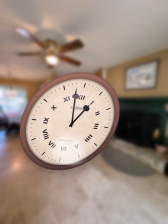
12:58
